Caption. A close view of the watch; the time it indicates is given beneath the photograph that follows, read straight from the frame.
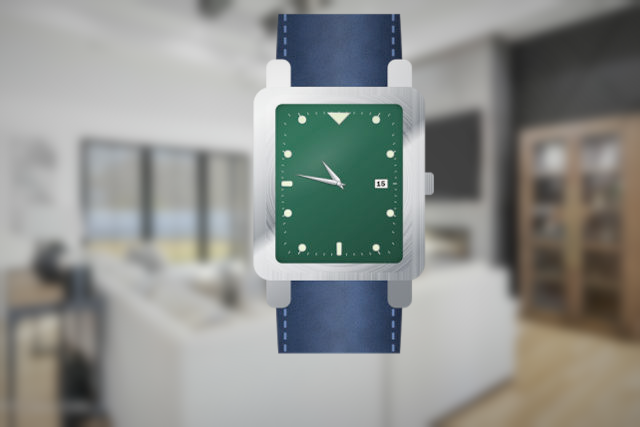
10:47
